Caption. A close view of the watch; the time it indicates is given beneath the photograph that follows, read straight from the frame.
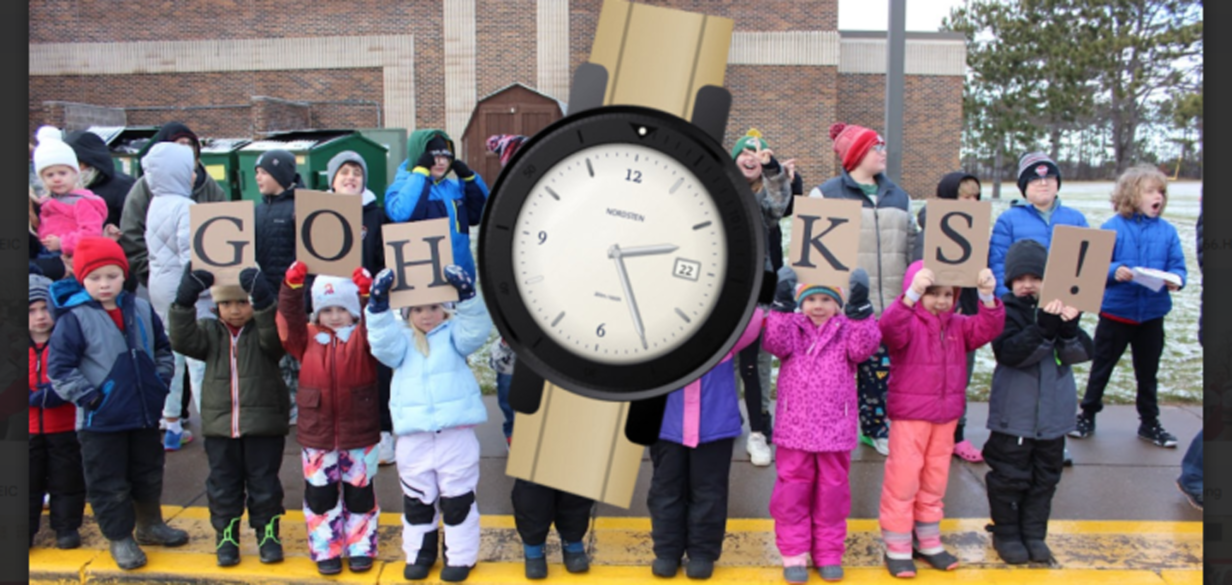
2:25
